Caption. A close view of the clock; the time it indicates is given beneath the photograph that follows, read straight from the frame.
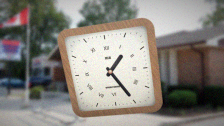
1:25
